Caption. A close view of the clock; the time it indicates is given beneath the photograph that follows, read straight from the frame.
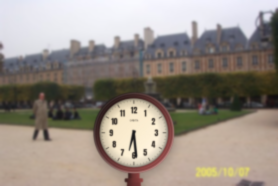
6:29
